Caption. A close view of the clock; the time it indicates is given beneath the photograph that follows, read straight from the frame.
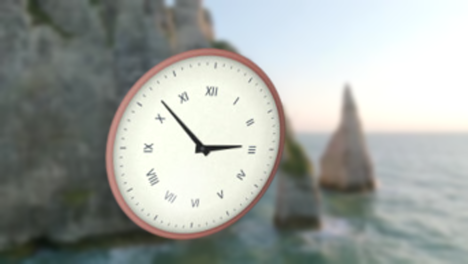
2:52
